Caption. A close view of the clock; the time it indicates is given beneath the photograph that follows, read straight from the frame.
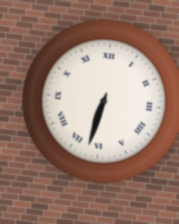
6:32
